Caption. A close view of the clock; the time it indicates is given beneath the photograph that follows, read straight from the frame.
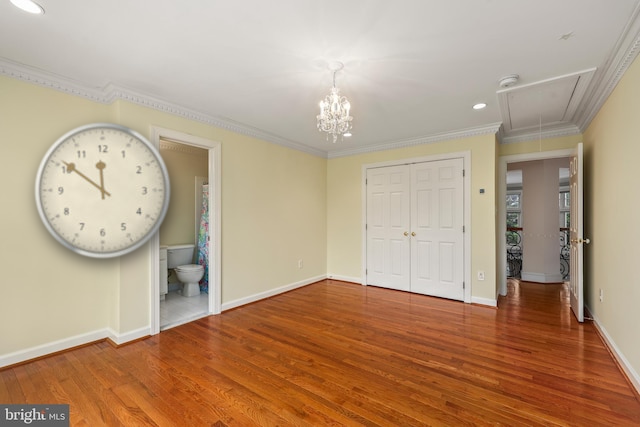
11:51
